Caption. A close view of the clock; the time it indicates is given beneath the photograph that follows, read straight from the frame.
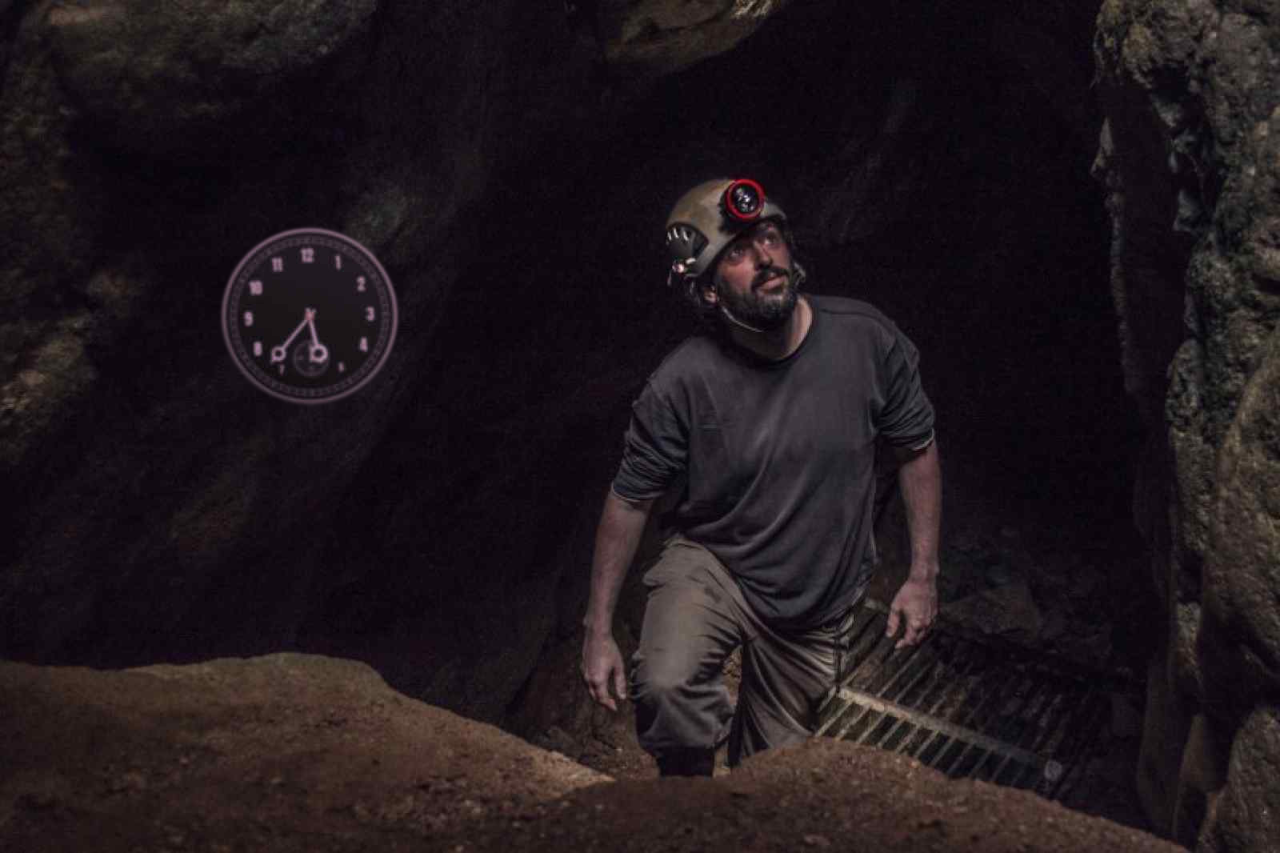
5:37
